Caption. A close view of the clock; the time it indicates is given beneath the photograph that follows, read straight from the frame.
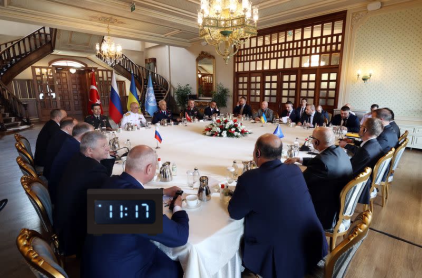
11:17
